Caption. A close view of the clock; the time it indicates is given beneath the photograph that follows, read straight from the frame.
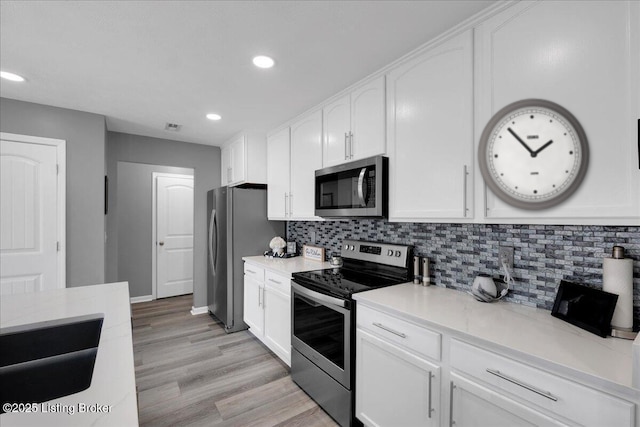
1:53
